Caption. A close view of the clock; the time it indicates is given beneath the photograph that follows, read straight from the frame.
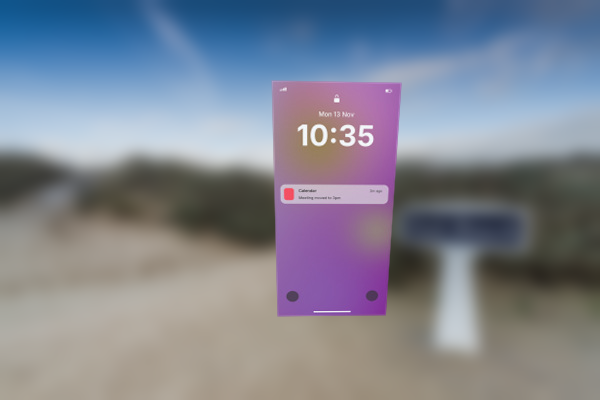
10:35
